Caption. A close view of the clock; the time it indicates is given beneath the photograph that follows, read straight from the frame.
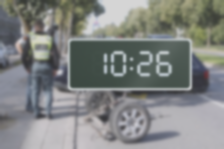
10:26
